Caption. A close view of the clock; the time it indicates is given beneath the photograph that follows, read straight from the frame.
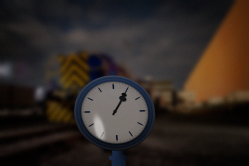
1:05
